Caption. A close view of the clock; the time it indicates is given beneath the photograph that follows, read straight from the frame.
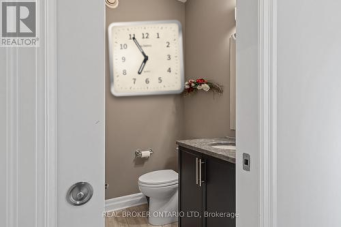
6:55
